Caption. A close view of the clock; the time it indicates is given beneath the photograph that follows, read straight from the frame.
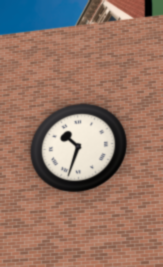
10:33
